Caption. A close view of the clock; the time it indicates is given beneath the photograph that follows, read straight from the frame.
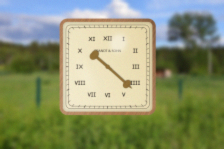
10:22
